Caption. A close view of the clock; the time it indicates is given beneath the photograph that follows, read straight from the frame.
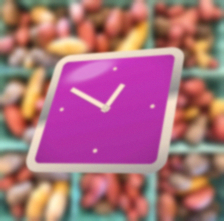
12:50
